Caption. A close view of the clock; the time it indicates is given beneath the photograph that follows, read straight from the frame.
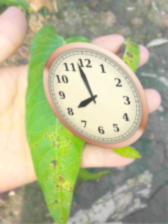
7:58
